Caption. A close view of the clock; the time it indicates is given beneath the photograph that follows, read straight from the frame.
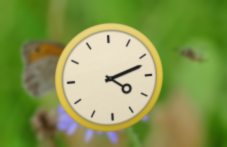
4:12
